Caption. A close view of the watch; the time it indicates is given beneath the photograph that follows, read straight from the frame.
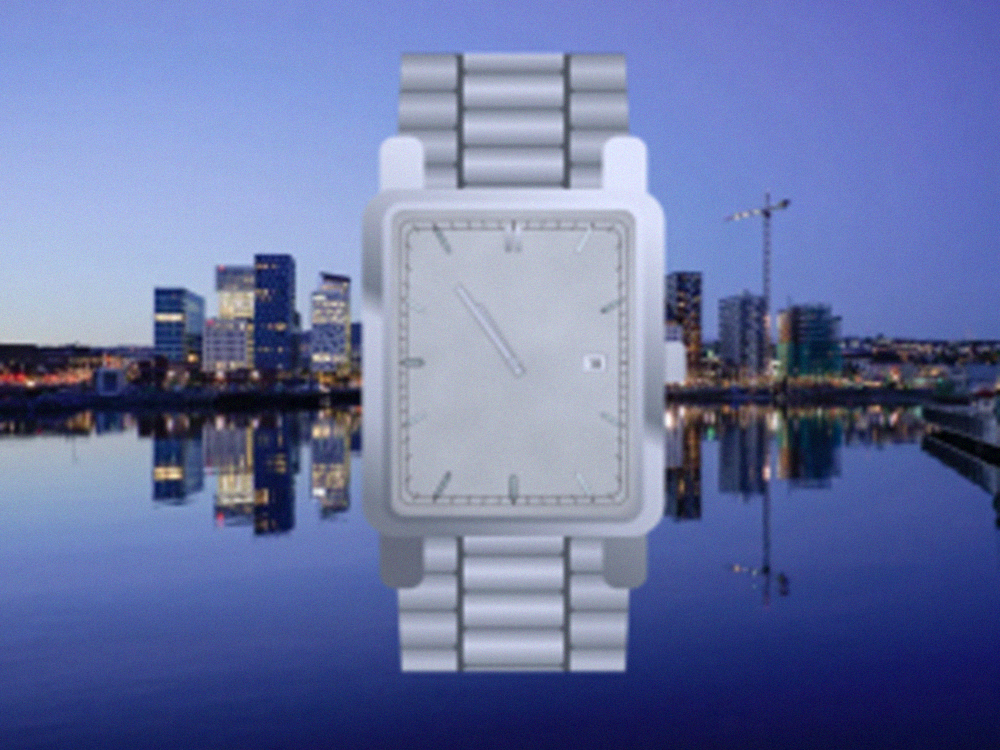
10:54
